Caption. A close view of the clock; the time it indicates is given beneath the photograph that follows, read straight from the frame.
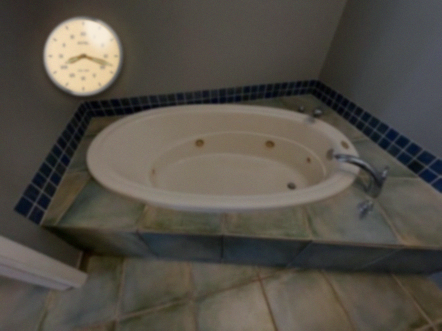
8:18
